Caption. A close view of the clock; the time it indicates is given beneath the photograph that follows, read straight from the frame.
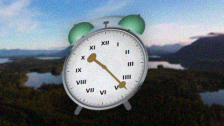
10:23
